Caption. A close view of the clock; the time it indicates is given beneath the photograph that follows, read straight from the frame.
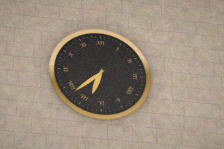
6:38
